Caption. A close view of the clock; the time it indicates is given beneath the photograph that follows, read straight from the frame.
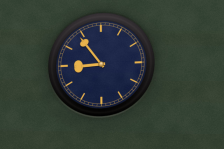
8:54
